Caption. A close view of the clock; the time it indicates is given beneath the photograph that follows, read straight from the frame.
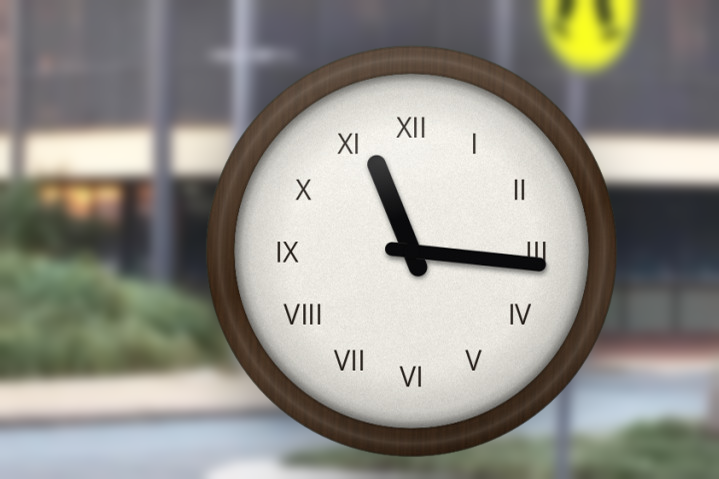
11:16
